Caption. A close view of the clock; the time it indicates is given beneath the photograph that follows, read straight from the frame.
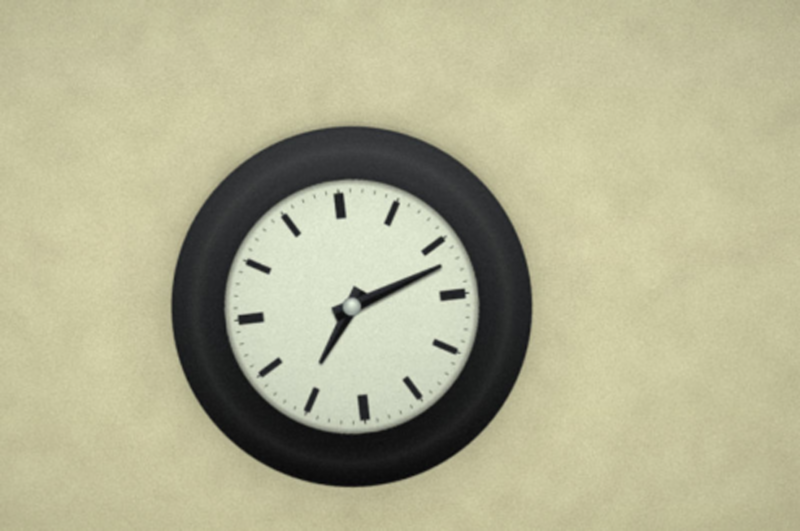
7:12
